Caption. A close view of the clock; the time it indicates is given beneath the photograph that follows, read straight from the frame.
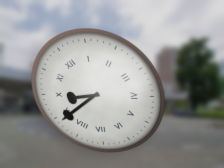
9:44
